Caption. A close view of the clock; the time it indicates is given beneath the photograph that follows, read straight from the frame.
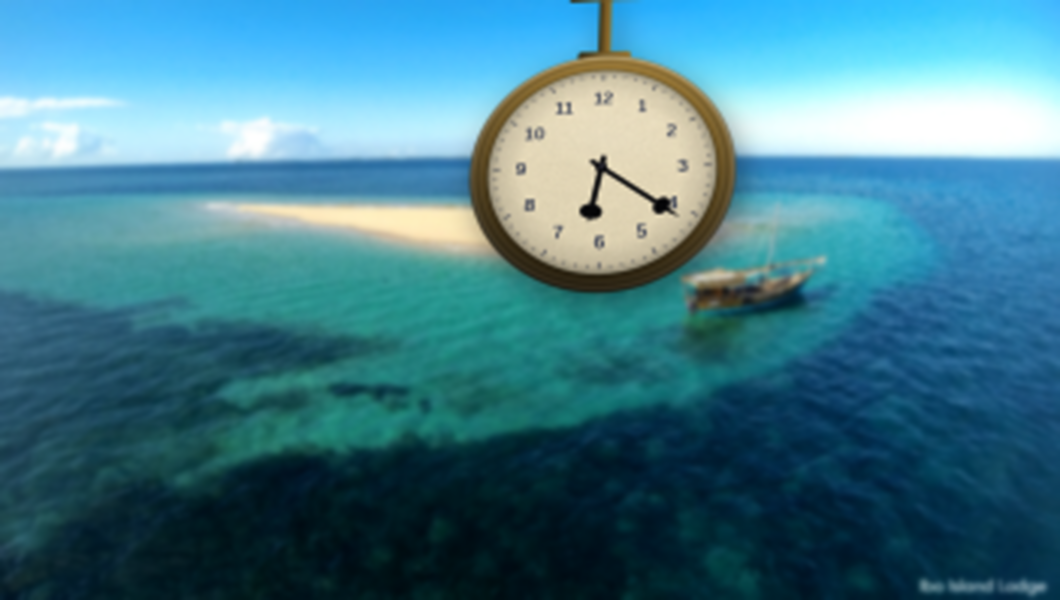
6:21
